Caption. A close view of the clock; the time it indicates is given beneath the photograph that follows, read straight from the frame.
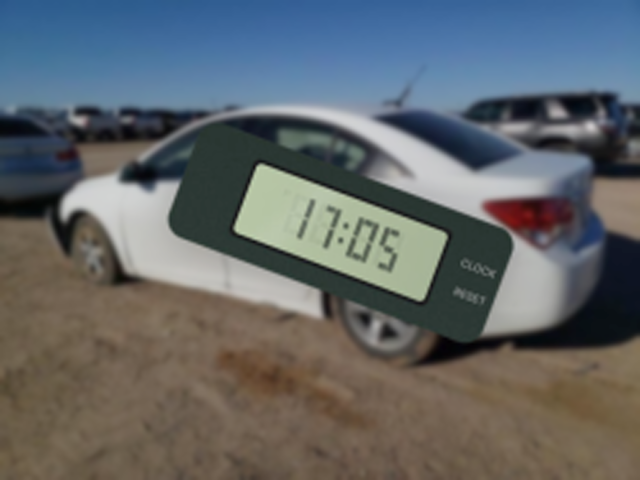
17:05
